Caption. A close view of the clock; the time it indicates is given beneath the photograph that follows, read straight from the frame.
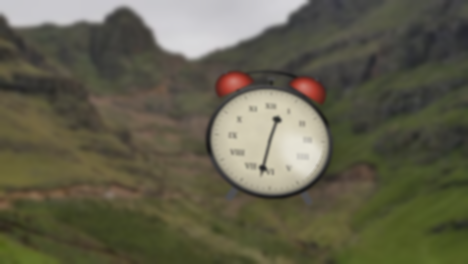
12:32
